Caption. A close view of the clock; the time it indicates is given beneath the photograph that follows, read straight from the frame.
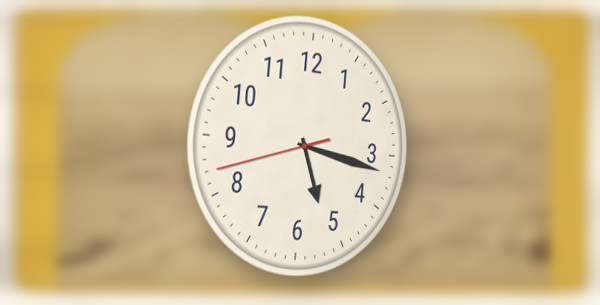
5:16:42
